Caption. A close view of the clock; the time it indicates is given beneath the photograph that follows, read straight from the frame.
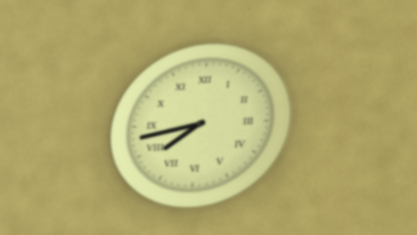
7:43
